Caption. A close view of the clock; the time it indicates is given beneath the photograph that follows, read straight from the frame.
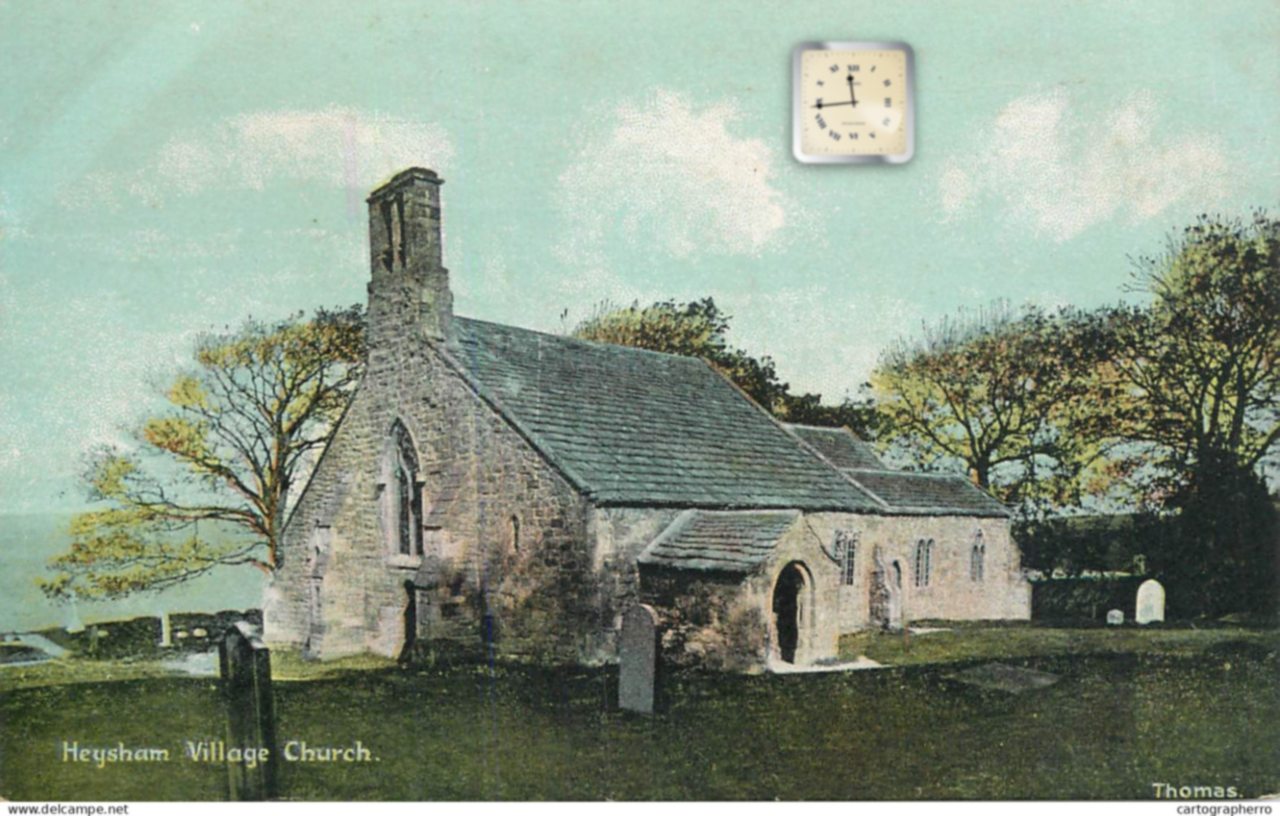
11:44
